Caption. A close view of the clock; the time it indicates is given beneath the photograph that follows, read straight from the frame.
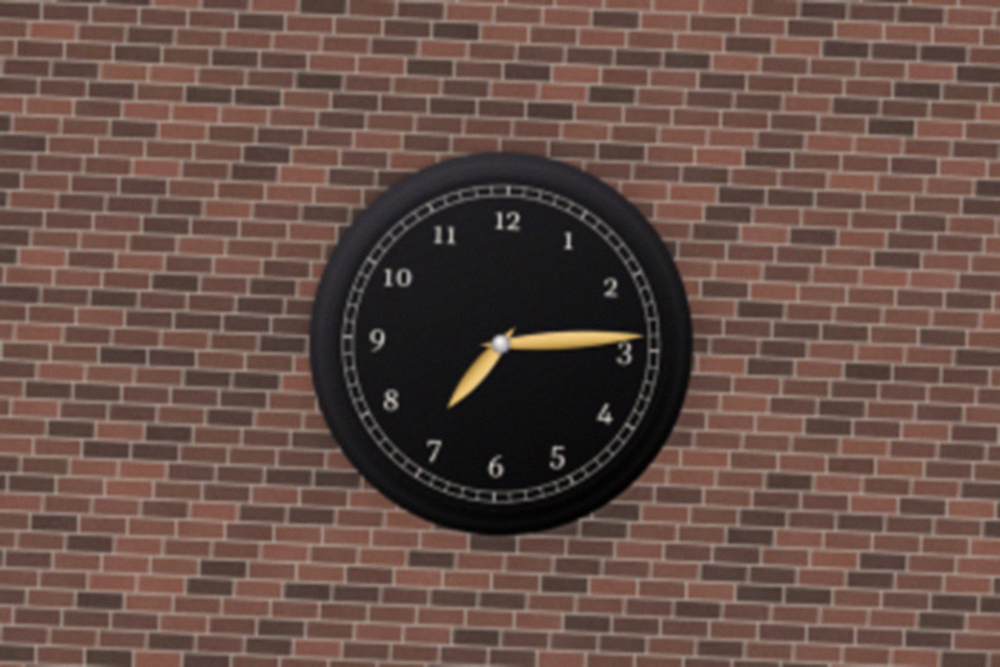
7:14
